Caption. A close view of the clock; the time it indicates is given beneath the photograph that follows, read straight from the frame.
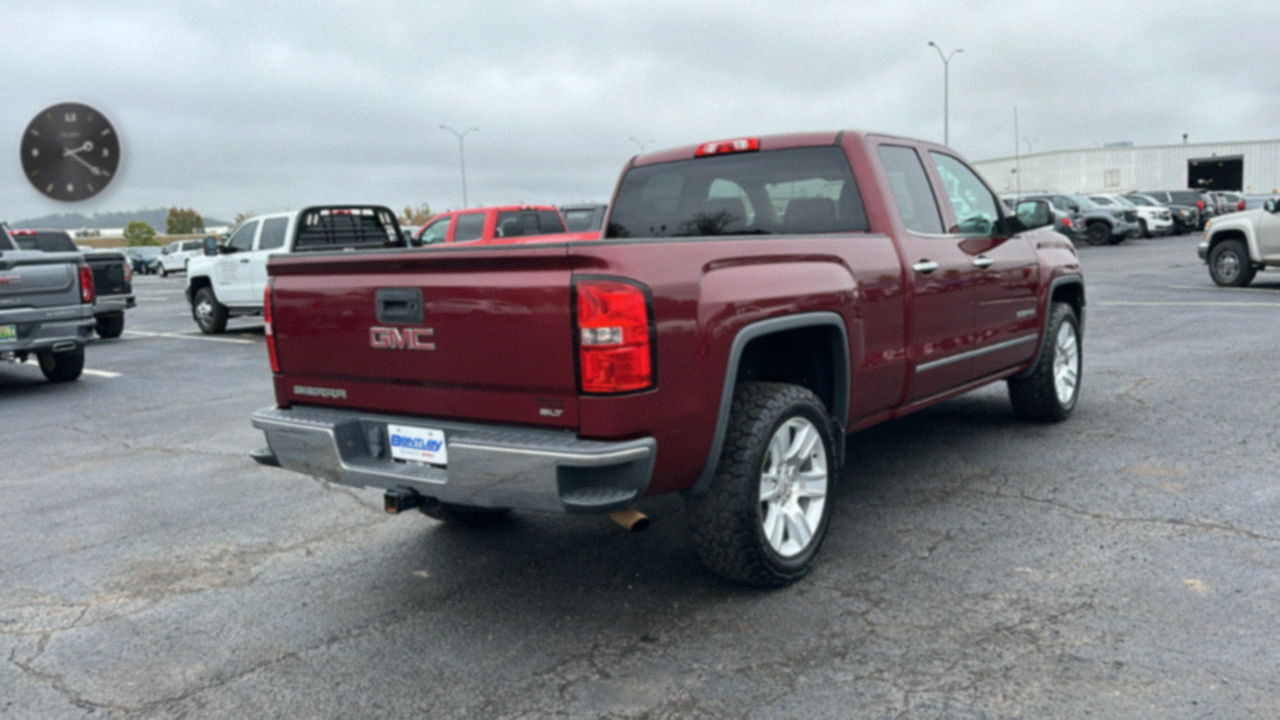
2:21
